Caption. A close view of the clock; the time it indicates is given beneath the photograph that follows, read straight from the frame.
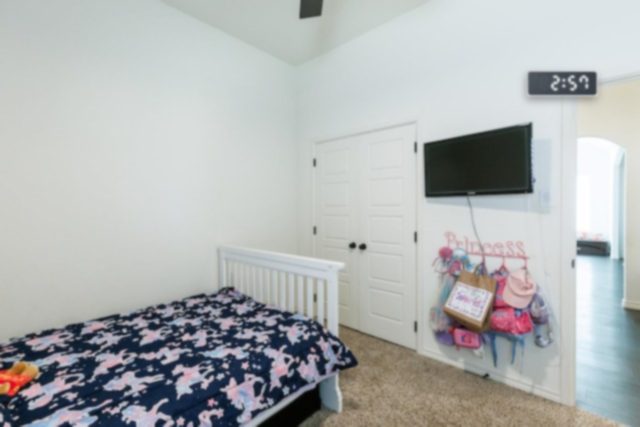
2:57
